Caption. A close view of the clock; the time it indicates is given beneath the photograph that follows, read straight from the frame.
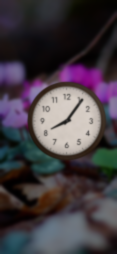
8:06
